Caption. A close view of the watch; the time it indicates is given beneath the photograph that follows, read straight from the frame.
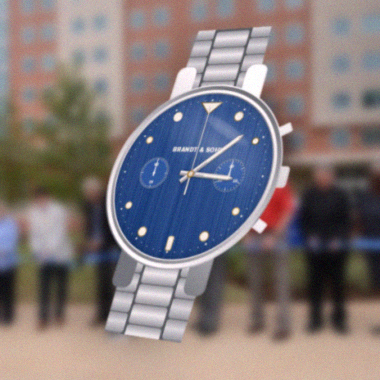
3:08
